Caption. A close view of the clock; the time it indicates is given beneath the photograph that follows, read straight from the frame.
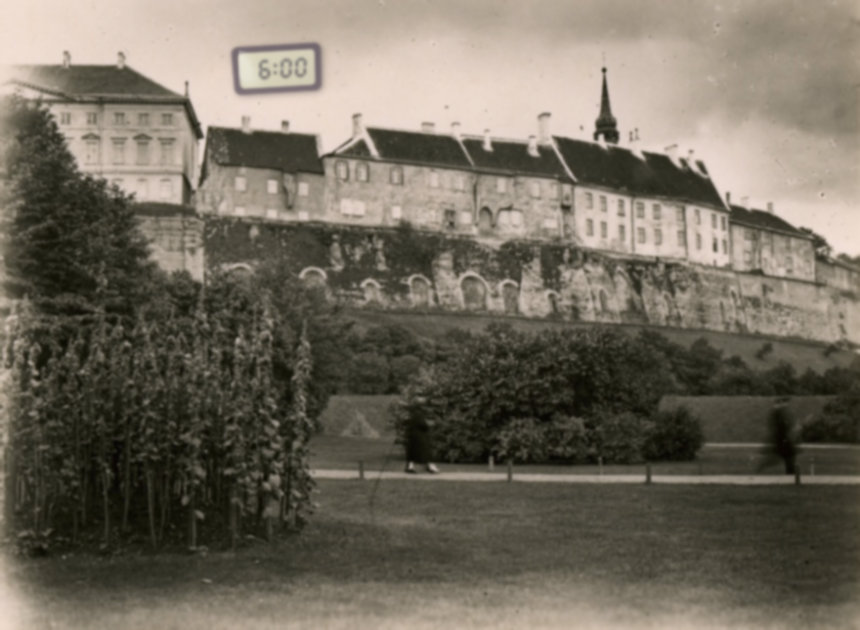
6:00
